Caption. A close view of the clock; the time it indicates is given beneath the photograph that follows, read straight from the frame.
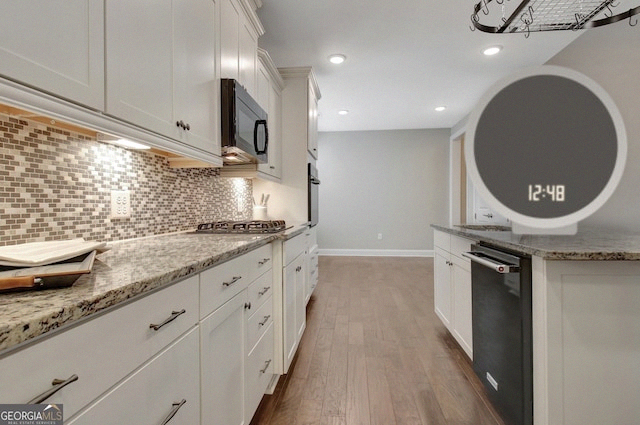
12:48
